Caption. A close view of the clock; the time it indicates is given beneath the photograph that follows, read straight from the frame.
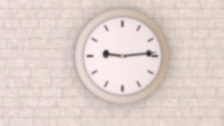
9:14
